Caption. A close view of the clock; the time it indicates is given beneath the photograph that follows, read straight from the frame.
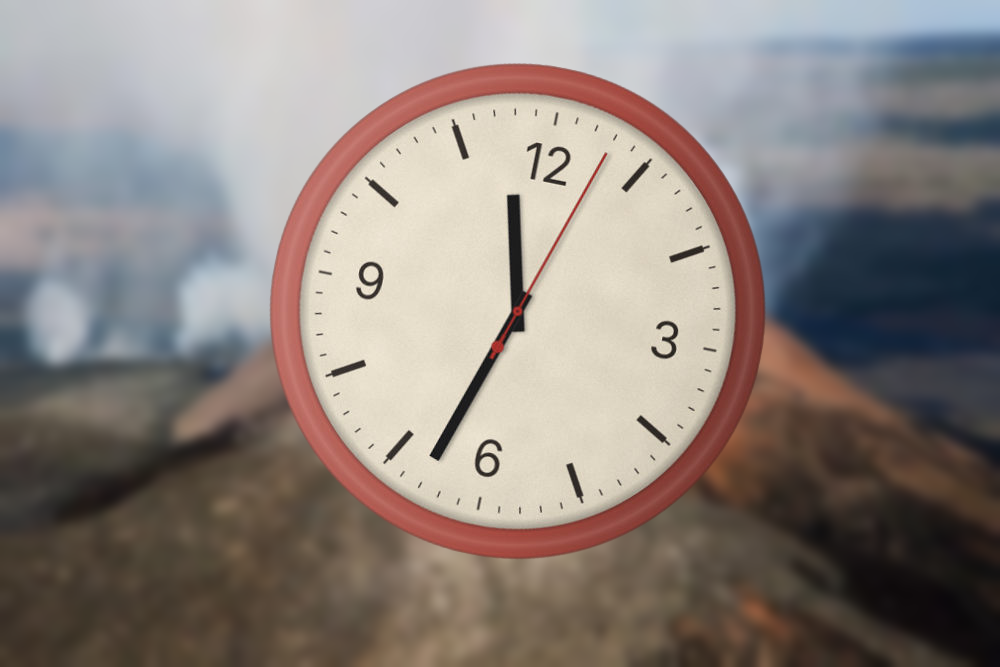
11:33:03
